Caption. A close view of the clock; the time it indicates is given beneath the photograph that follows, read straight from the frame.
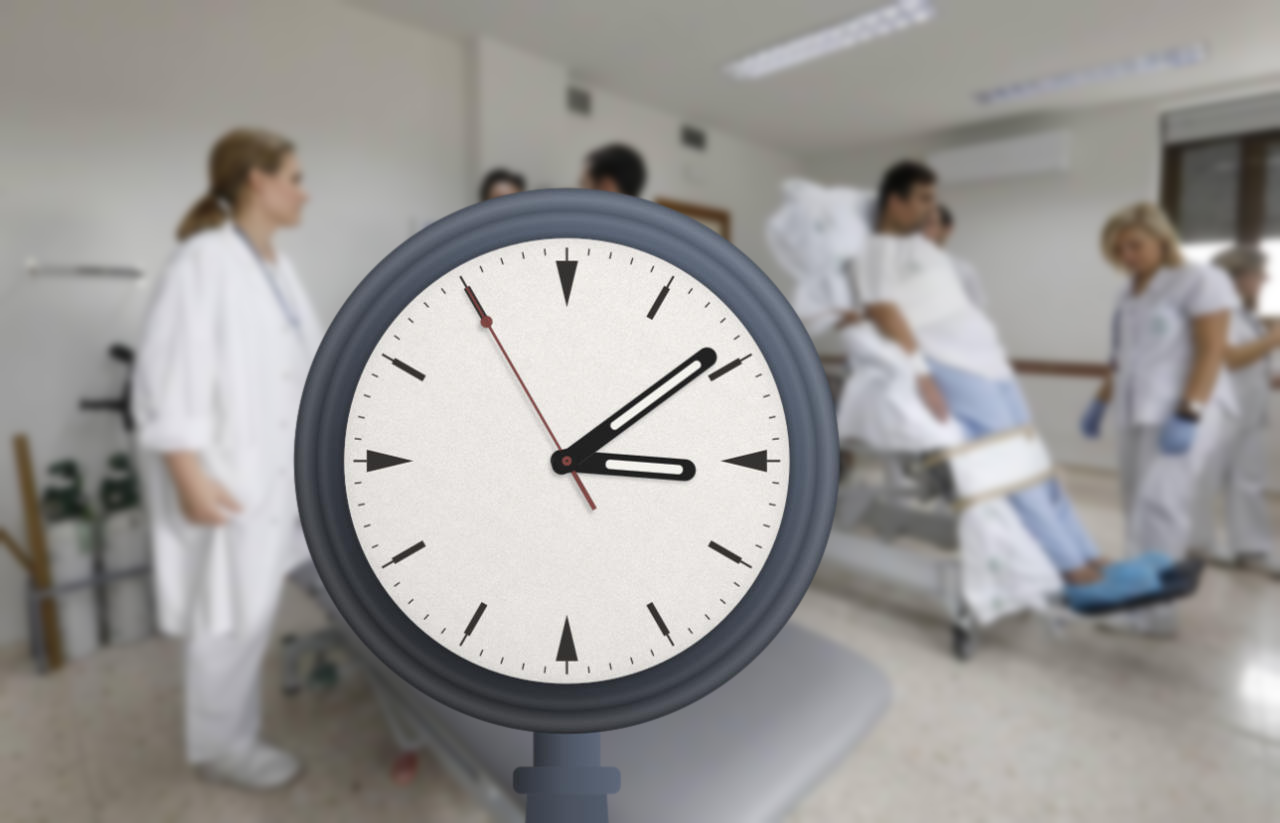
3:08:55
